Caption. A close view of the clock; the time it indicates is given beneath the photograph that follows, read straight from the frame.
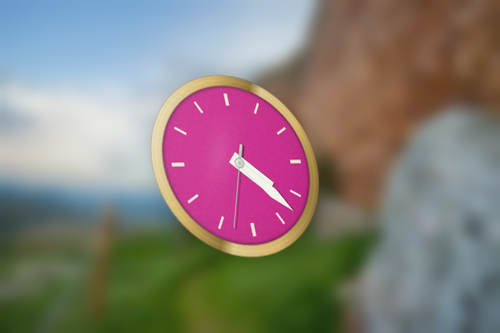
4:22:33
